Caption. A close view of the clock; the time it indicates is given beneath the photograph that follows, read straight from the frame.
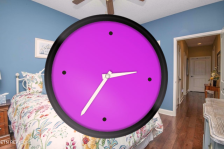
2:35
